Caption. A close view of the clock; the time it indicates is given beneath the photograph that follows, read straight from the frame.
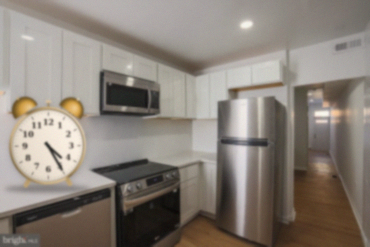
4:25
